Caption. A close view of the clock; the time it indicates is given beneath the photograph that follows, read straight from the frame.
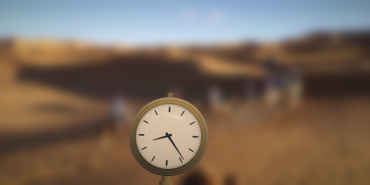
8:24
